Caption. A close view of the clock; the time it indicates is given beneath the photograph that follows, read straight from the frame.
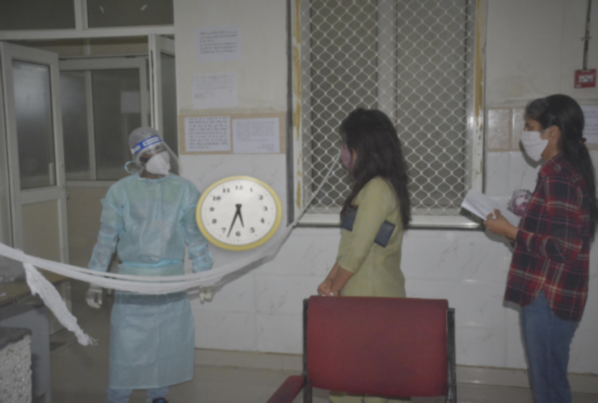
5:33
